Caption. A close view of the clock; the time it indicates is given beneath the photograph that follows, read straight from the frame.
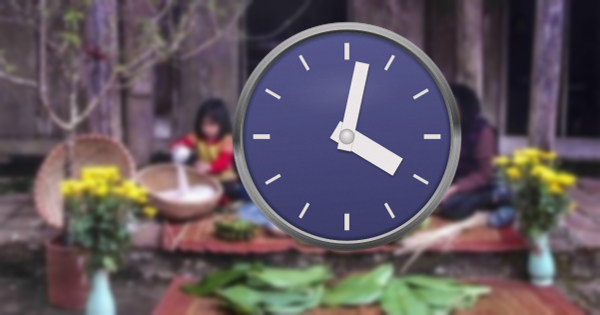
4:02
